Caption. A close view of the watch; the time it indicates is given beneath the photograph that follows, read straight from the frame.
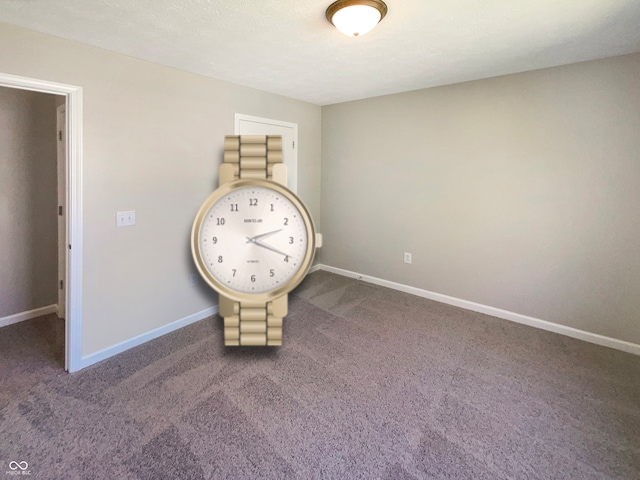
2:19
